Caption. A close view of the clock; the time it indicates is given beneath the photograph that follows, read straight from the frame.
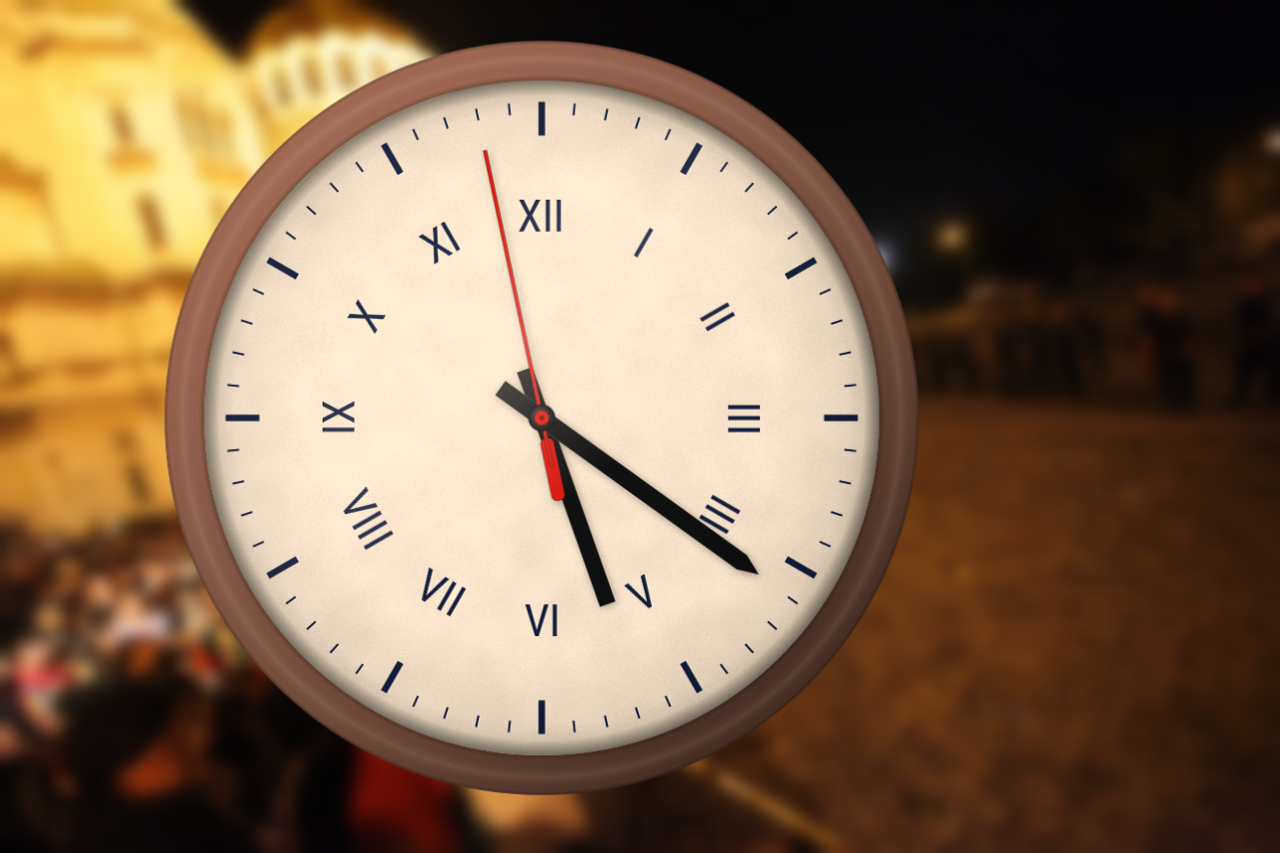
5:20:58
